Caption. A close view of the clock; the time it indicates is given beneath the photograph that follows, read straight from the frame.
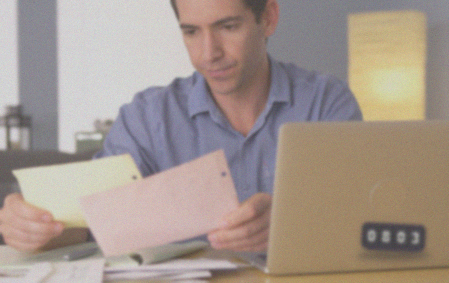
8:03
